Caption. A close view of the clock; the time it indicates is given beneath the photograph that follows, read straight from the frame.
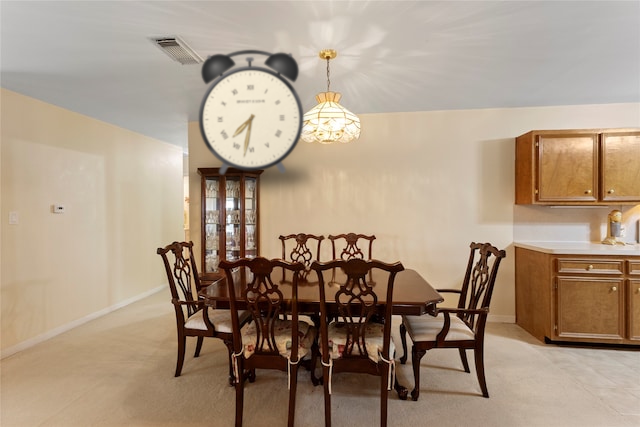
7:32
